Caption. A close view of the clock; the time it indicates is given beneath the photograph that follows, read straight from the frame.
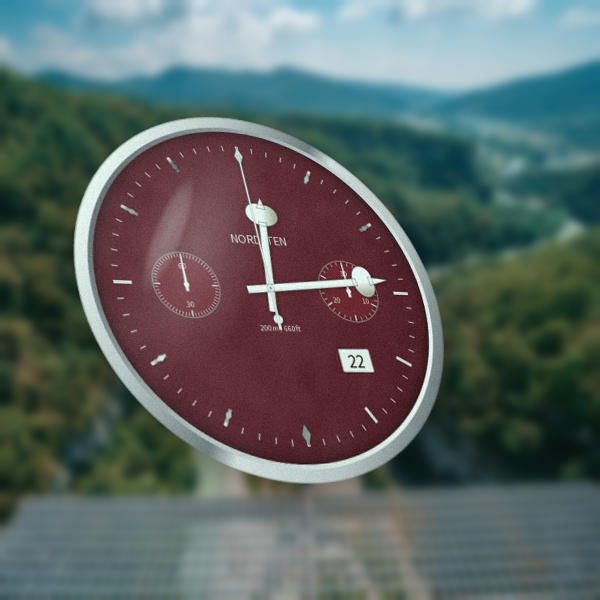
12:14
